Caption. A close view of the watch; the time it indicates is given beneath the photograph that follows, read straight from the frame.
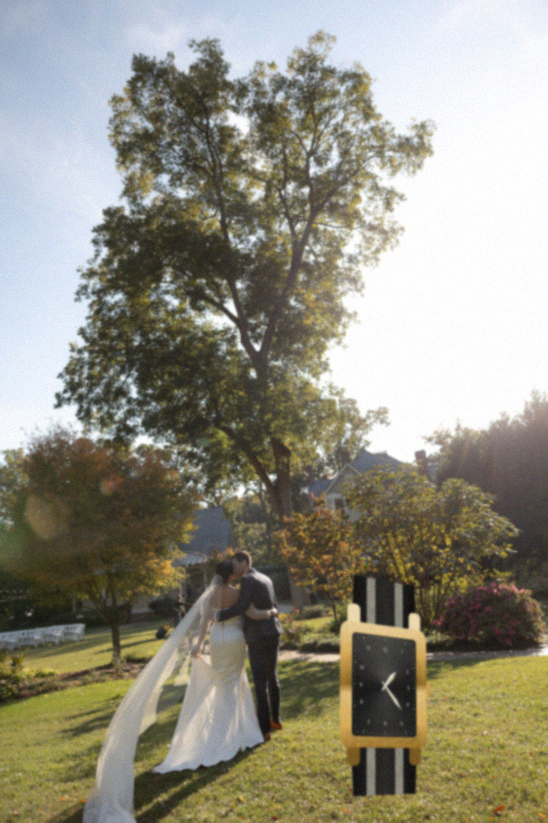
1:23
